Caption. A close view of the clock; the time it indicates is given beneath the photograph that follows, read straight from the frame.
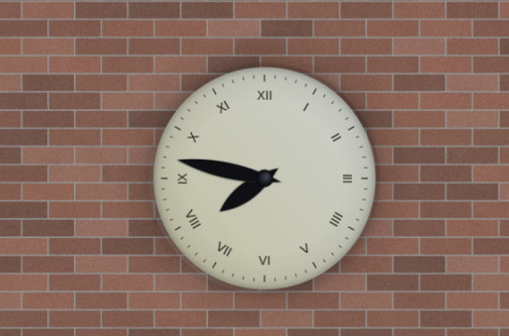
7:47
